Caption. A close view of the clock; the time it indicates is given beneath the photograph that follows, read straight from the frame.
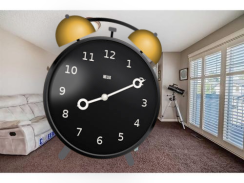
8:10
